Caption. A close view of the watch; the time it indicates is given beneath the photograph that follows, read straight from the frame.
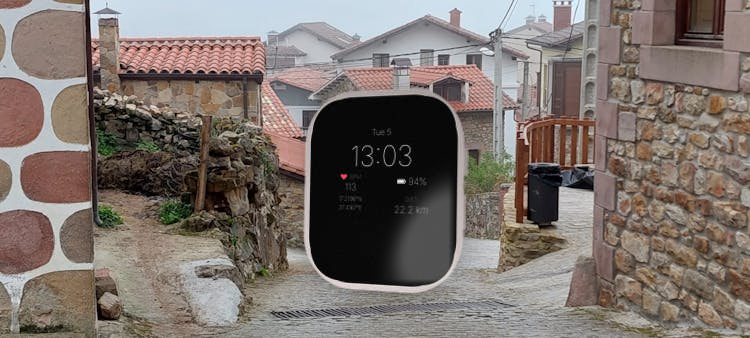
13:03
